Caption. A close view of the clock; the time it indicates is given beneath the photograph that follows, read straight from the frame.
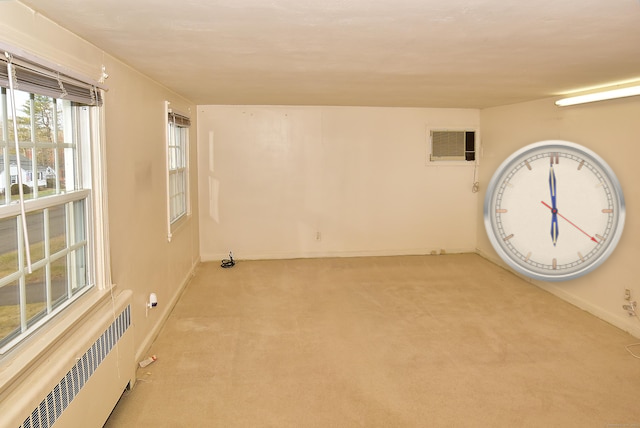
5:59:21
